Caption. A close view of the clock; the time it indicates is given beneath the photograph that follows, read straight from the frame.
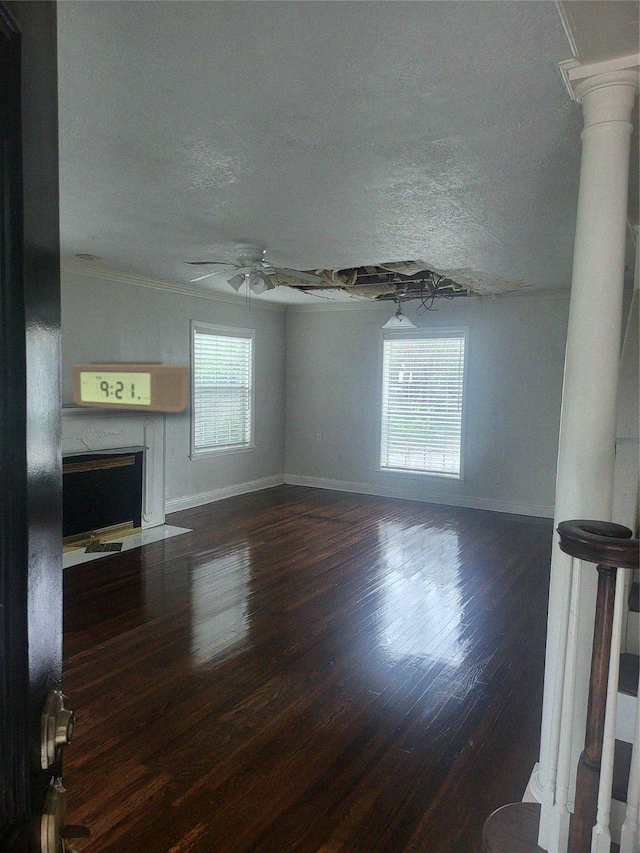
9:21
